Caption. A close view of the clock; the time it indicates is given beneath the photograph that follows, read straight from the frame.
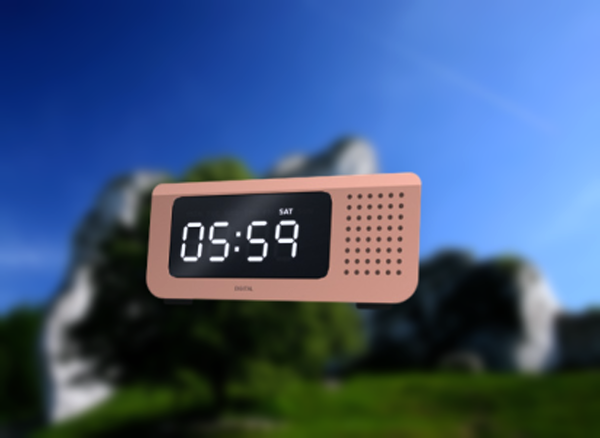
5:59
